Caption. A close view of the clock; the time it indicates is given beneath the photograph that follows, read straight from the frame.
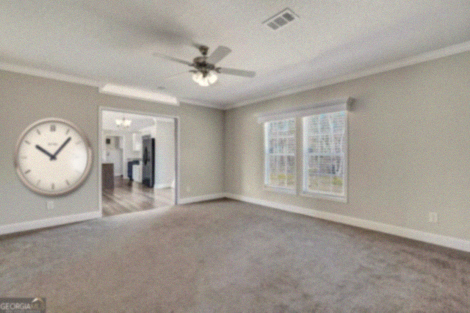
10:07
